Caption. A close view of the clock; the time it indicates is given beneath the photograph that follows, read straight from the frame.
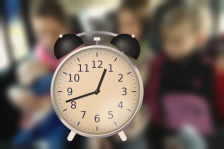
12:42
